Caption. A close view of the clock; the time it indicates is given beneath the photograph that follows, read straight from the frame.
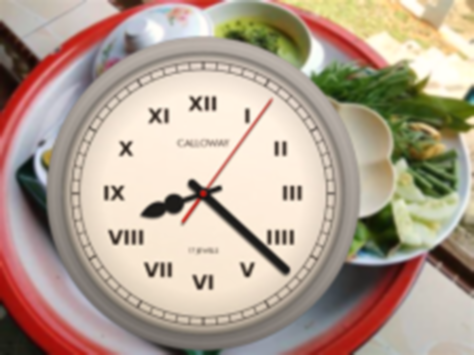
8:22:06
